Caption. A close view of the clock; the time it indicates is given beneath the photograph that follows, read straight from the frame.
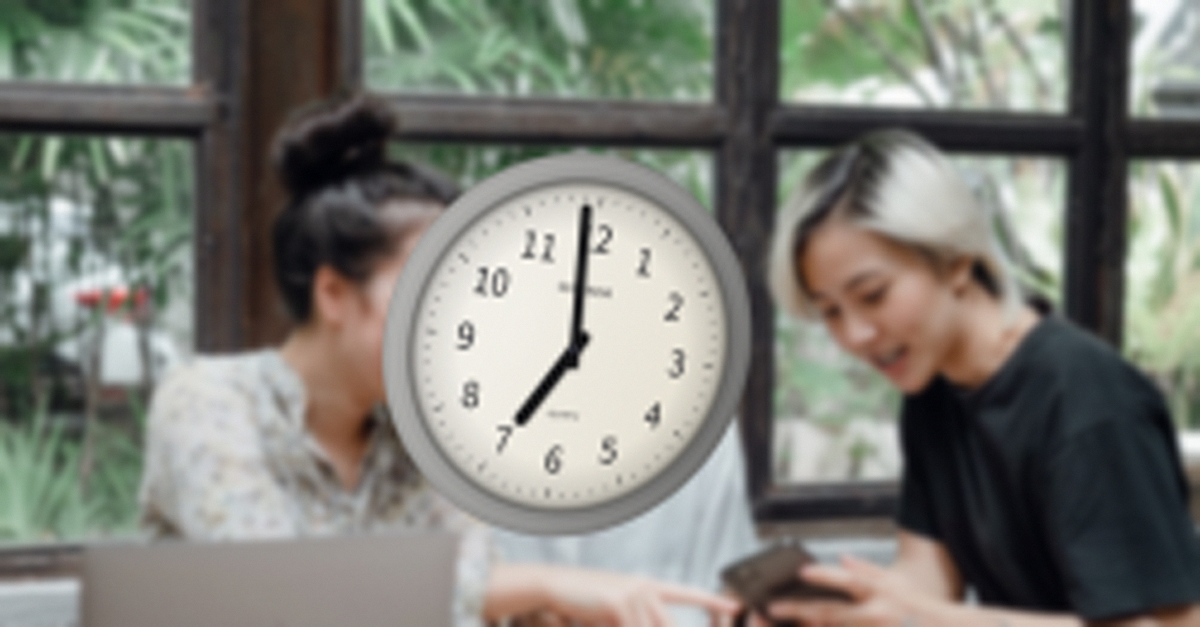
6:59
